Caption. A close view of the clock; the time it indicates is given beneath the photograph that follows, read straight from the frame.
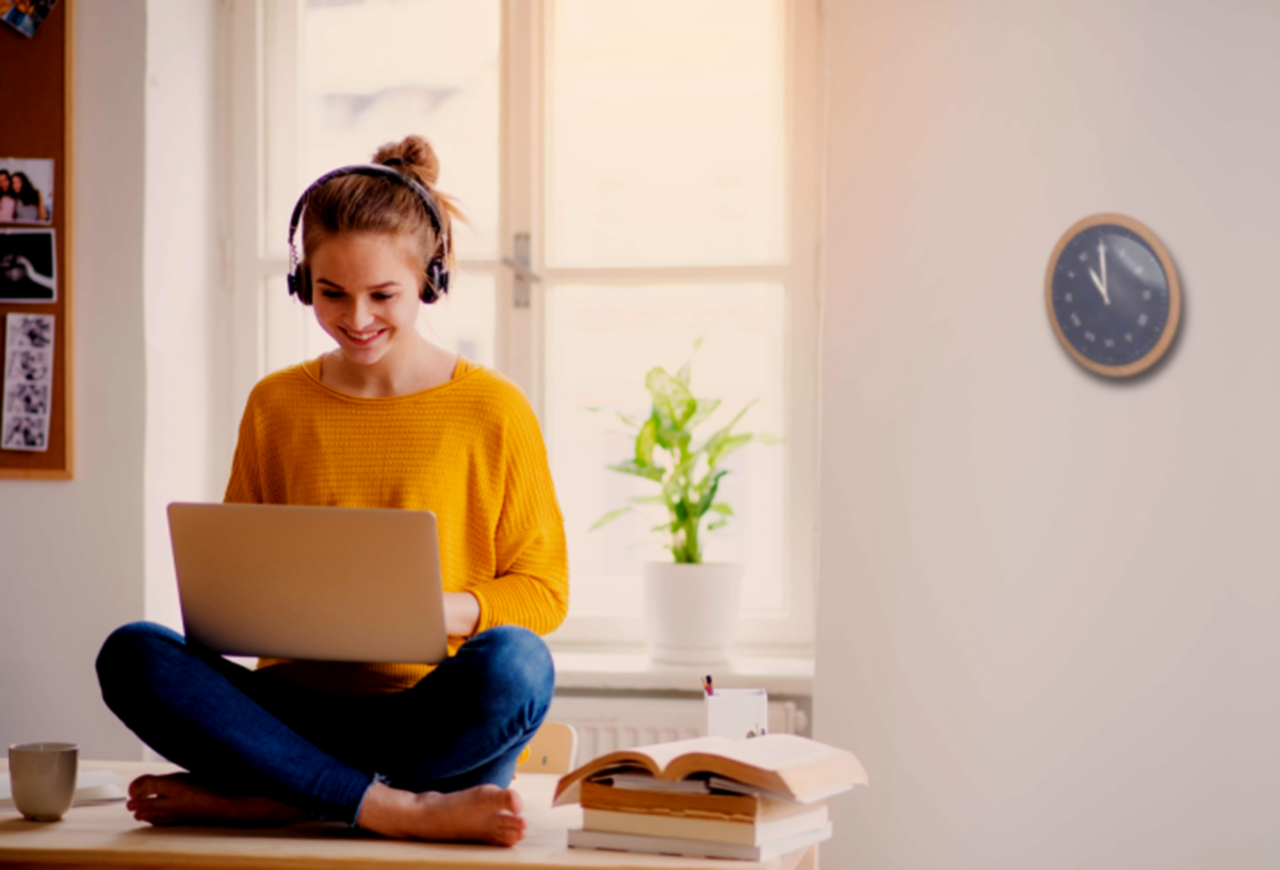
11:00
